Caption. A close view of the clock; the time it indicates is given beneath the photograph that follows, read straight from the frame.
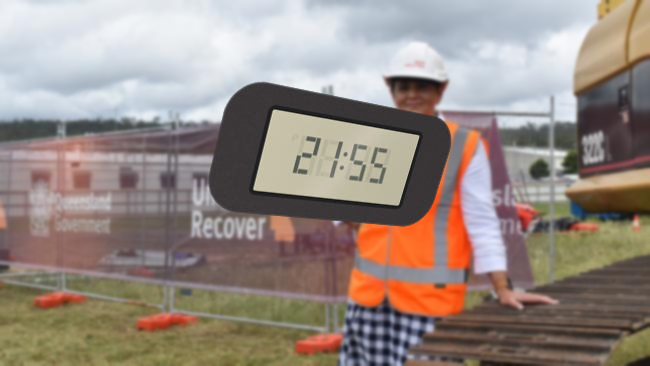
21:55
